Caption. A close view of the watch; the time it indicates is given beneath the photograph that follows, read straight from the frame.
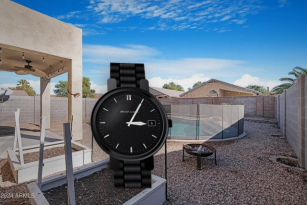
3:05
